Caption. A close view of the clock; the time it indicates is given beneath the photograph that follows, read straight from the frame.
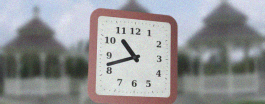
10:42
